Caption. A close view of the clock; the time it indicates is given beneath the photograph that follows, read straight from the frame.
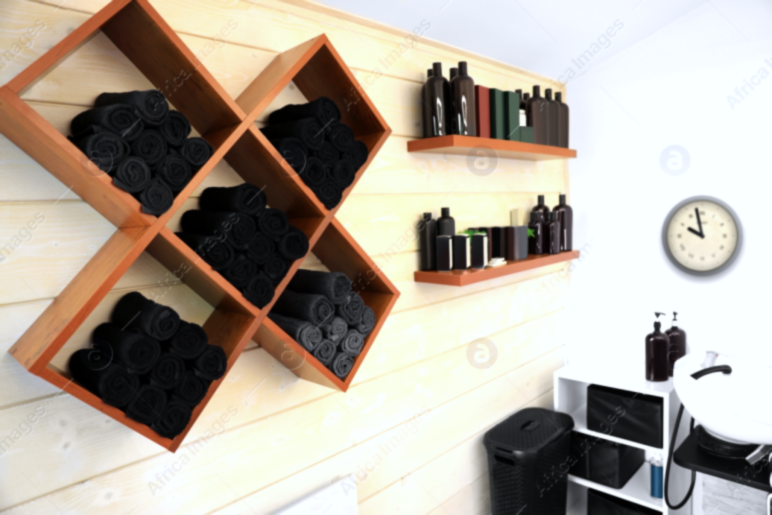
9:58
